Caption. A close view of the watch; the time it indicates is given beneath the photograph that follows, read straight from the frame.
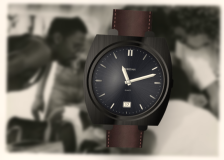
11:12
